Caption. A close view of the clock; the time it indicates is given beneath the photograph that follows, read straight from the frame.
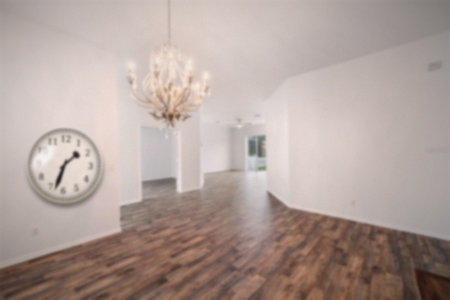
1:33
